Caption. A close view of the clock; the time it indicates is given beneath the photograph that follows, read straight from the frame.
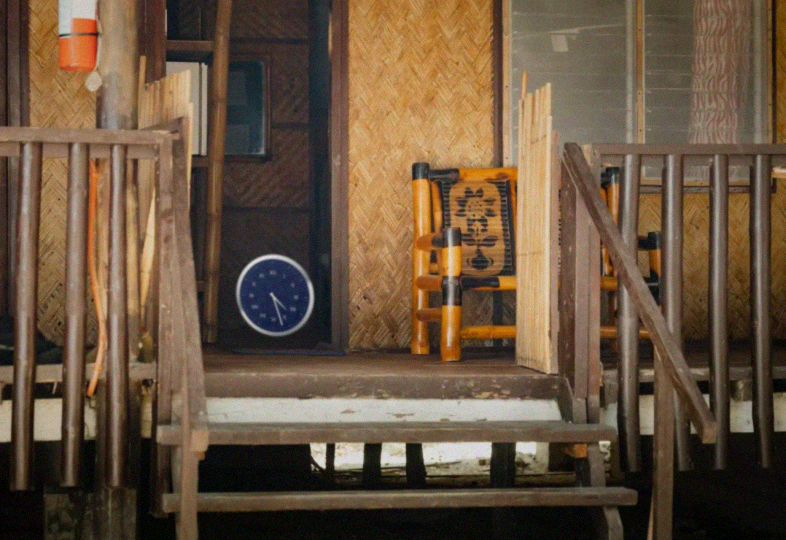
4:27
